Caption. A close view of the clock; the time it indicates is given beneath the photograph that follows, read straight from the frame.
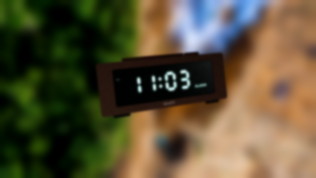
11:03
